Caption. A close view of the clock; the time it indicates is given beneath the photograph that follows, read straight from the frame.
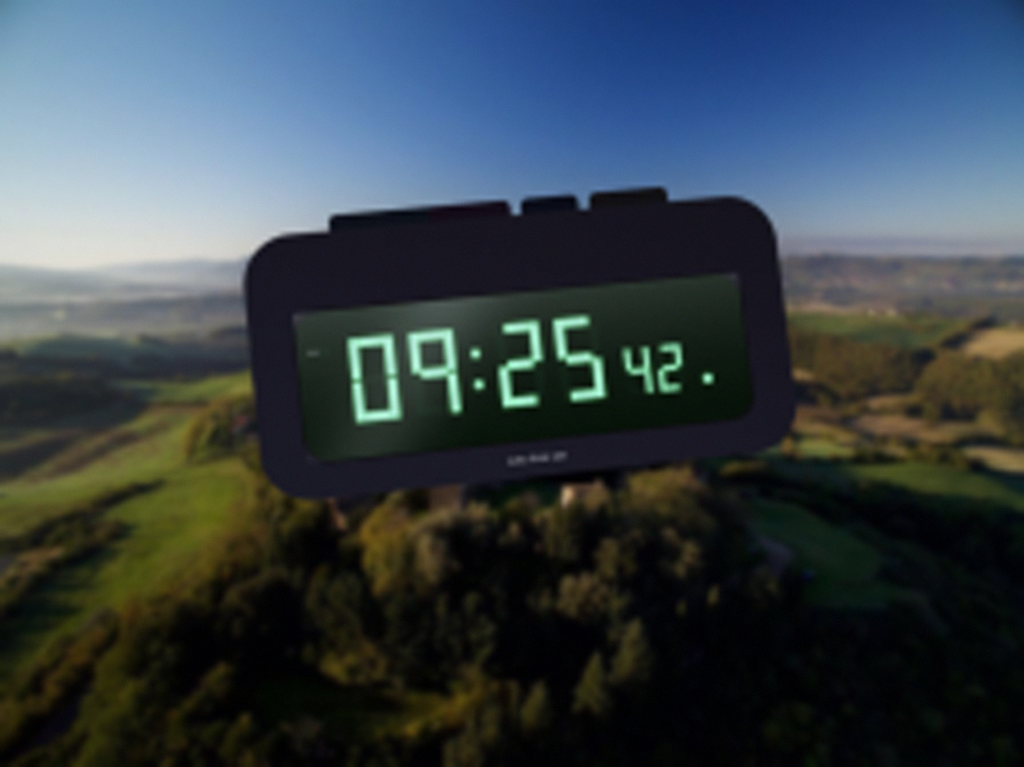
9:25:42
